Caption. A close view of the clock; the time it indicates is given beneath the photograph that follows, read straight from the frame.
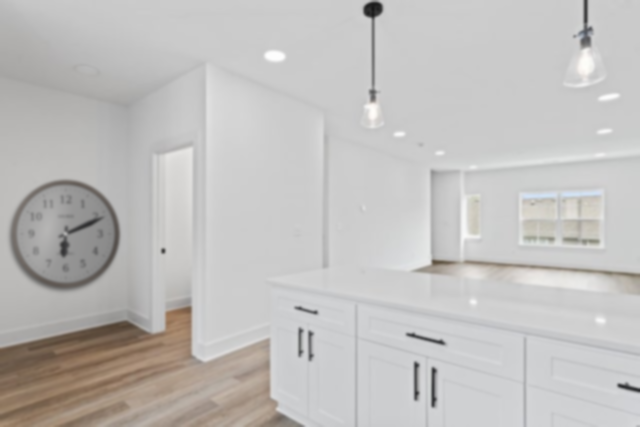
6:11
